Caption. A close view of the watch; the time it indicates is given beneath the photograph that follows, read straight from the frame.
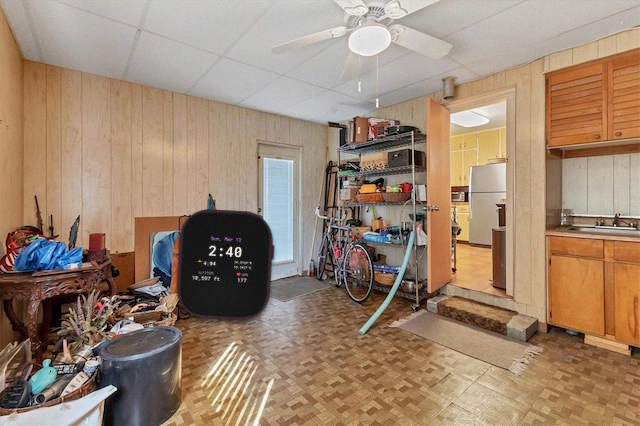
2:40
